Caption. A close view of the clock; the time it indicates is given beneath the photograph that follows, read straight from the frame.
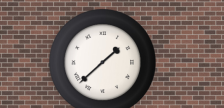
1:38
